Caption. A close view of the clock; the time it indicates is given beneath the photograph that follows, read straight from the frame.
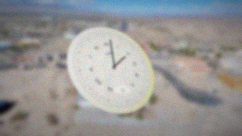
2:02
